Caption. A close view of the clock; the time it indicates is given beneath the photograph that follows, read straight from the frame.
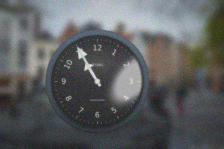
10:55
